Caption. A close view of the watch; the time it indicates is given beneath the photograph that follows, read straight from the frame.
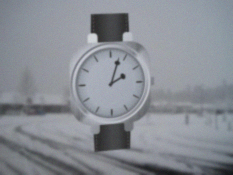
2:03
